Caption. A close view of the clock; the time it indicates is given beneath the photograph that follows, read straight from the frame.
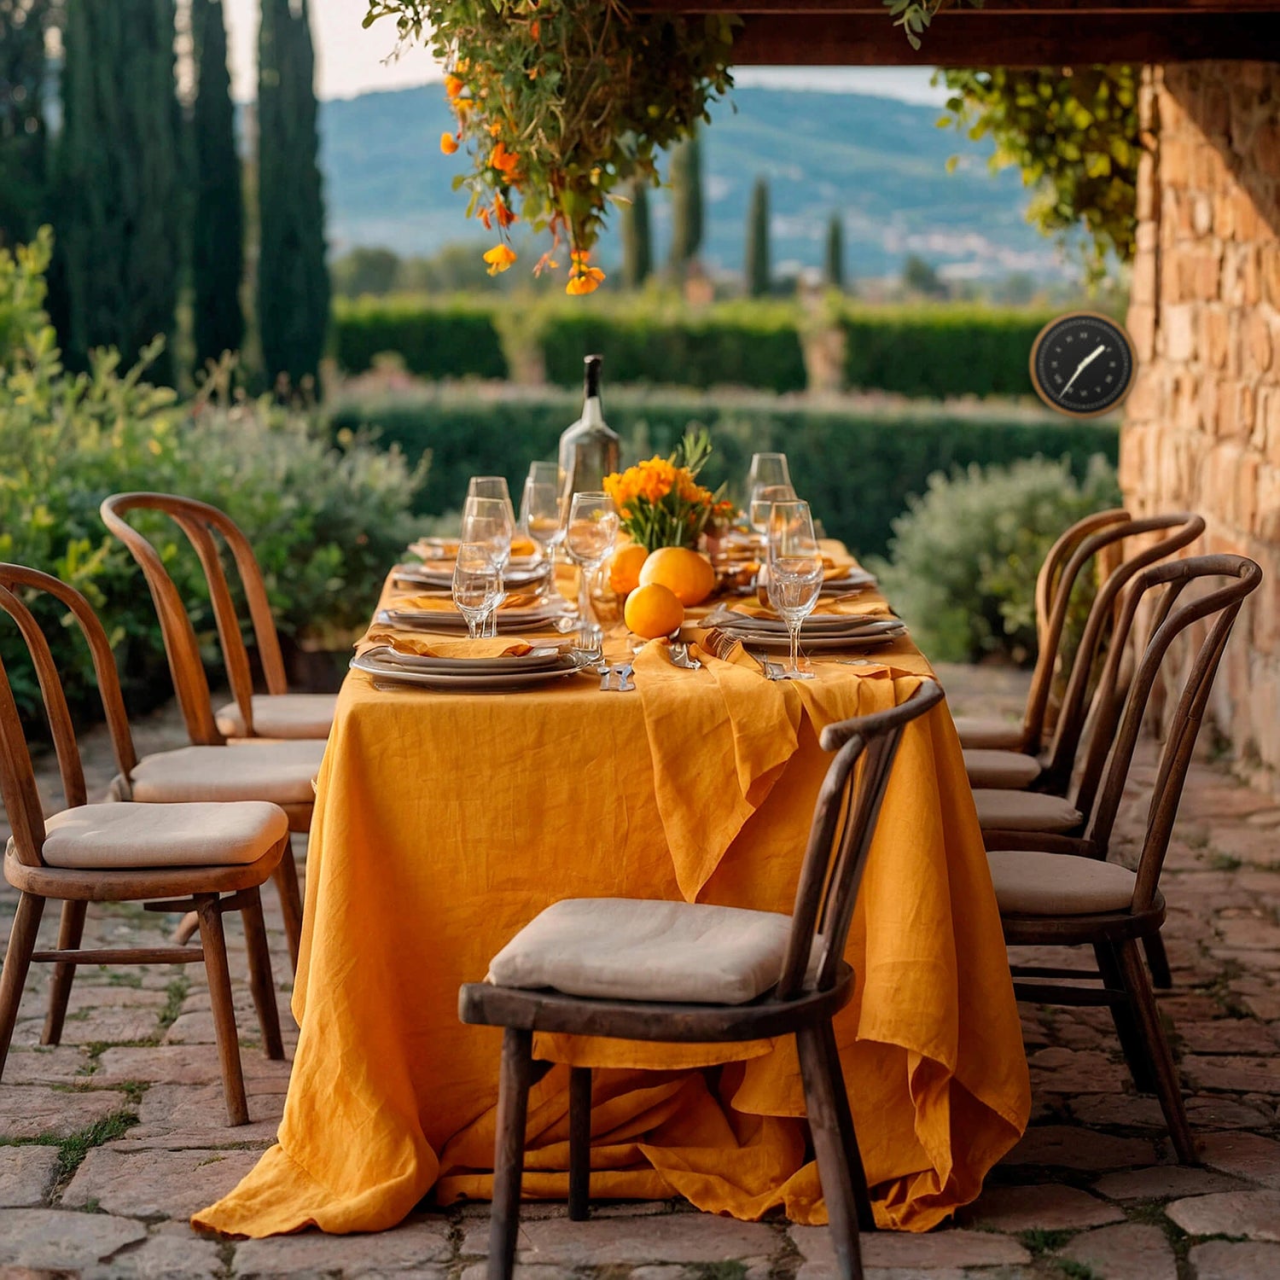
1:36
